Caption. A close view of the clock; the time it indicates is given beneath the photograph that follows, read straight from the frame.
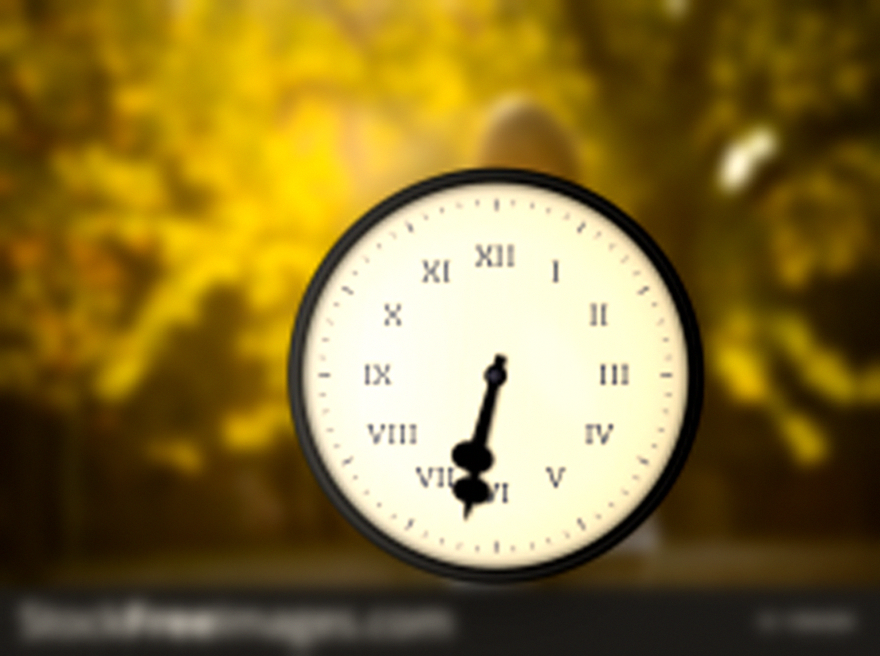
6:32
